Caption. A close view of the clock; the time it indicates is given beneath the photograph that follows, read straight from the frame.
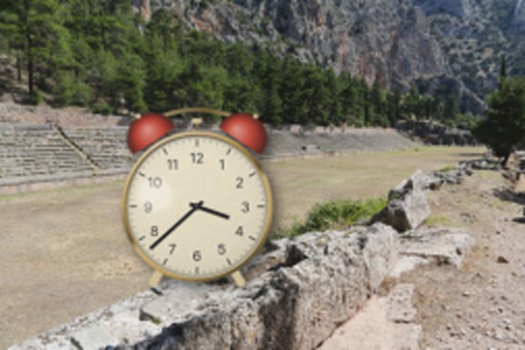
3:38
